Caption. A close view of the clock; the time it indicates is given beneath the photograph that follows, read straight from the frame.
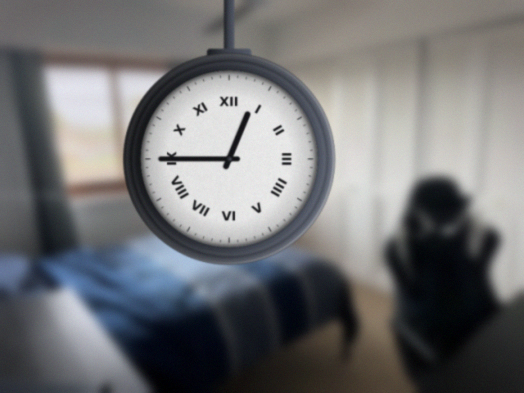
12:45
